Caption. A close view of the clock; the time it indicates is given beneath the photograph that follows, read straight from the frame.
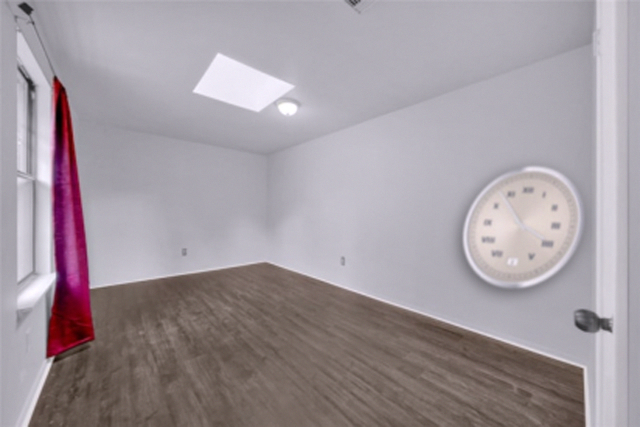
3:53
